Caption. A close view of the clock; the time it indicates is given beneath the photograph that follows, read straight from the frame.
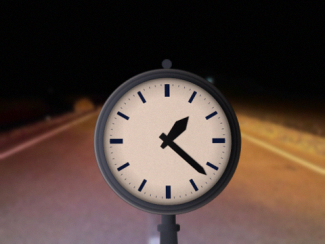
1:22
